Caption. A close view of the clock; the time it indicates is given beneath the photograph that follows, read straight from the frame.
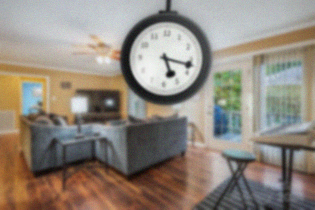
5:17
